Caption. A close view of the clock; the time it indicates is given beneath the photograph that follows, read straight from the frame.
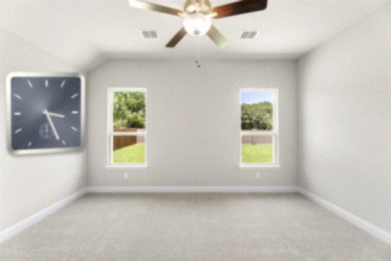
3:26
